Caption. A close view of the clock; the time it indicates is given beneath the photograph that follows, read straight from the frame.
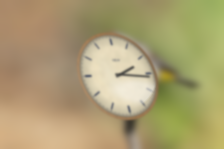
2:16
